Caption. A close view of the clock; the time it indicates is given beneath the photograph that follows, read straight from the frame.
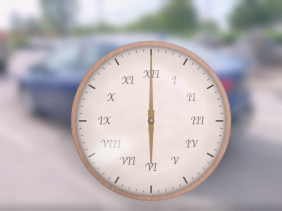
6:00
